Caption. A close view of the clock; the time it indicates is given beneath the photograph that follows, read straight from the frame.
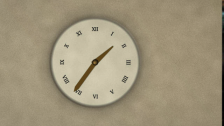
1:36
